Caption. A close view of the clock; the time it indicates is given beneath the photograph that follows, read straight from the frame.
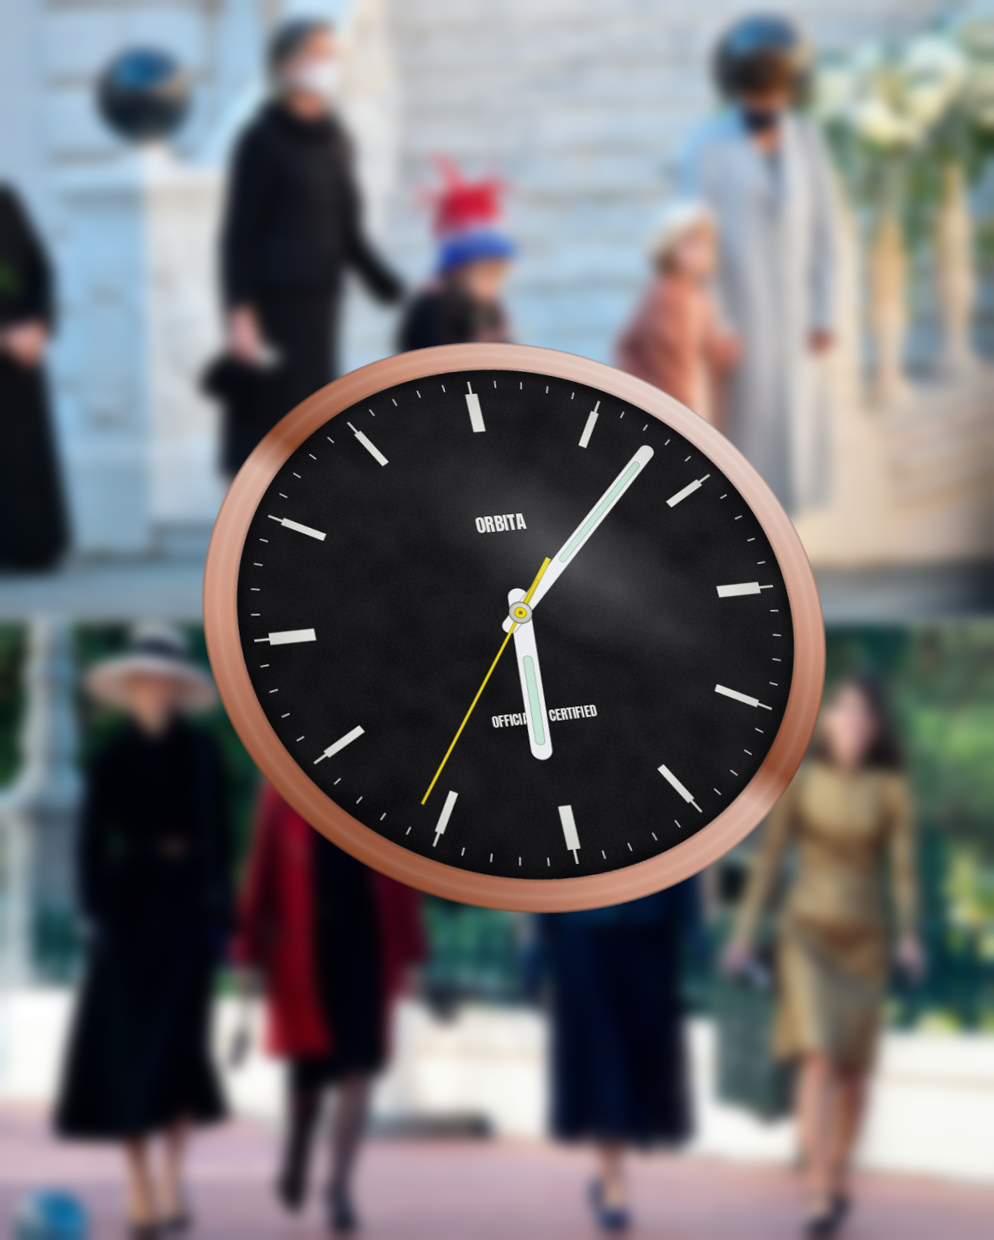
6:07:36
